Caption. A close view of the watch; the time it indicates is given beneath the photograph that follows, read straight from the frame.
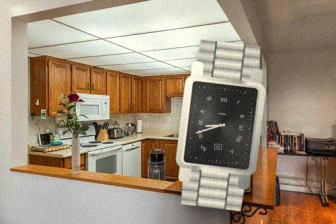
8:41
